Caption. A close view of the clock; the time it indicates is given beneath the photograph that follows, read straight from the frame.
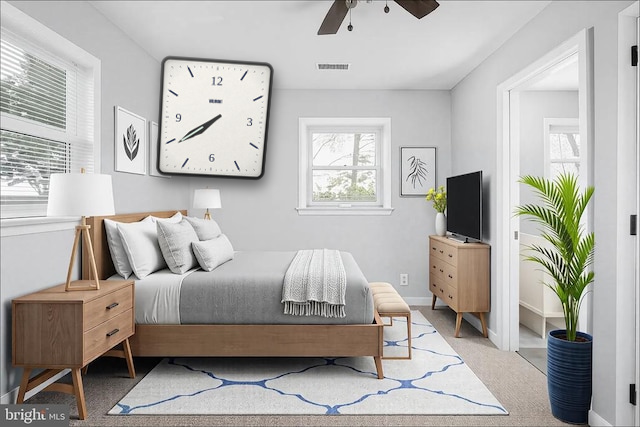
7:39
